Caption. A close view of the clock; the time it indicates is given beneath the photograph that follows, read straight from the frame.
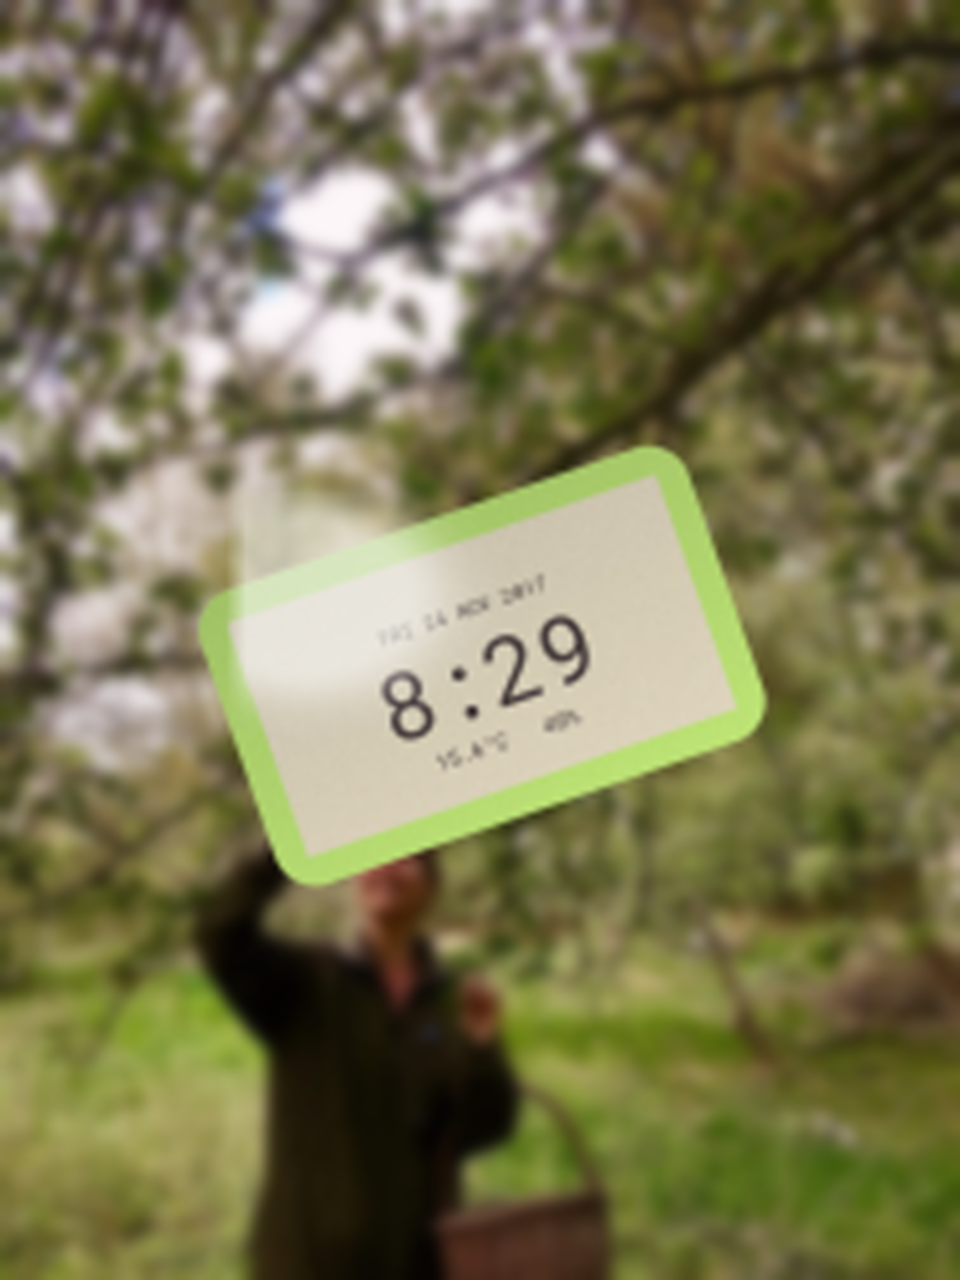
8:29
